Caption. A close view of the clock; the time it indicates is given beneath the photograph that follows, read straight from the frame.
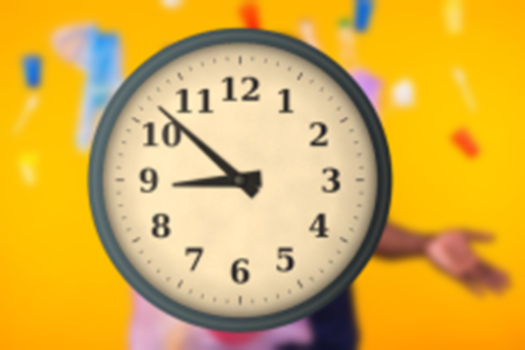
8:52
